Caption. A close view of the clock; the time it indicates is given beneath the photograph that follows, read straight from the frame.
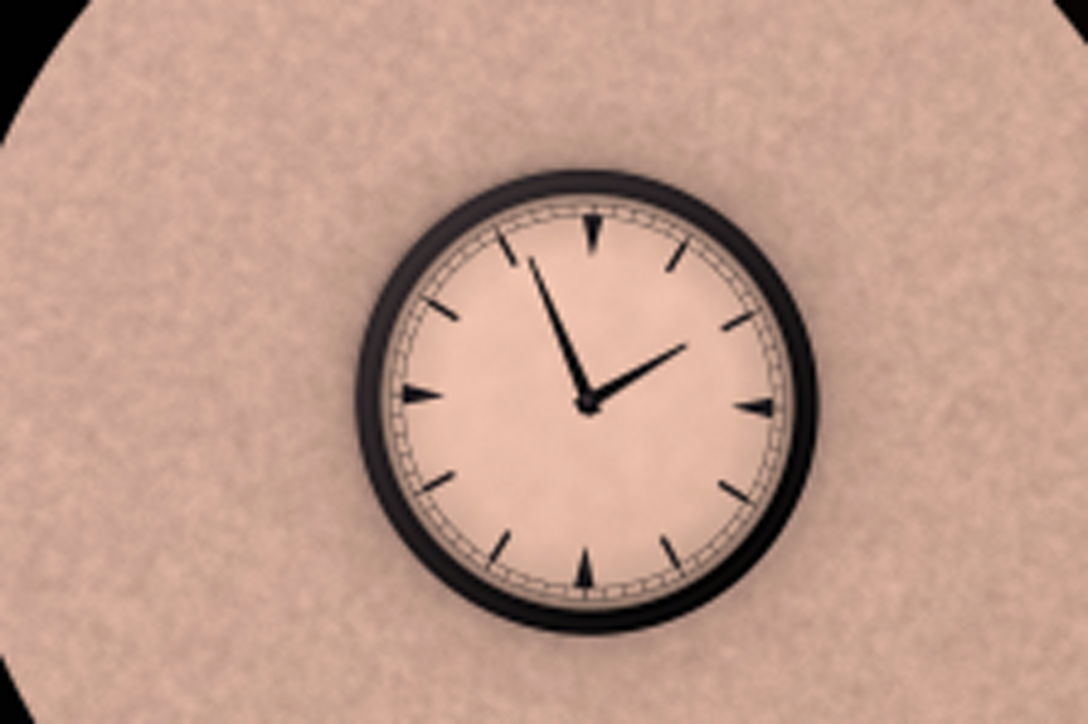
1:56
